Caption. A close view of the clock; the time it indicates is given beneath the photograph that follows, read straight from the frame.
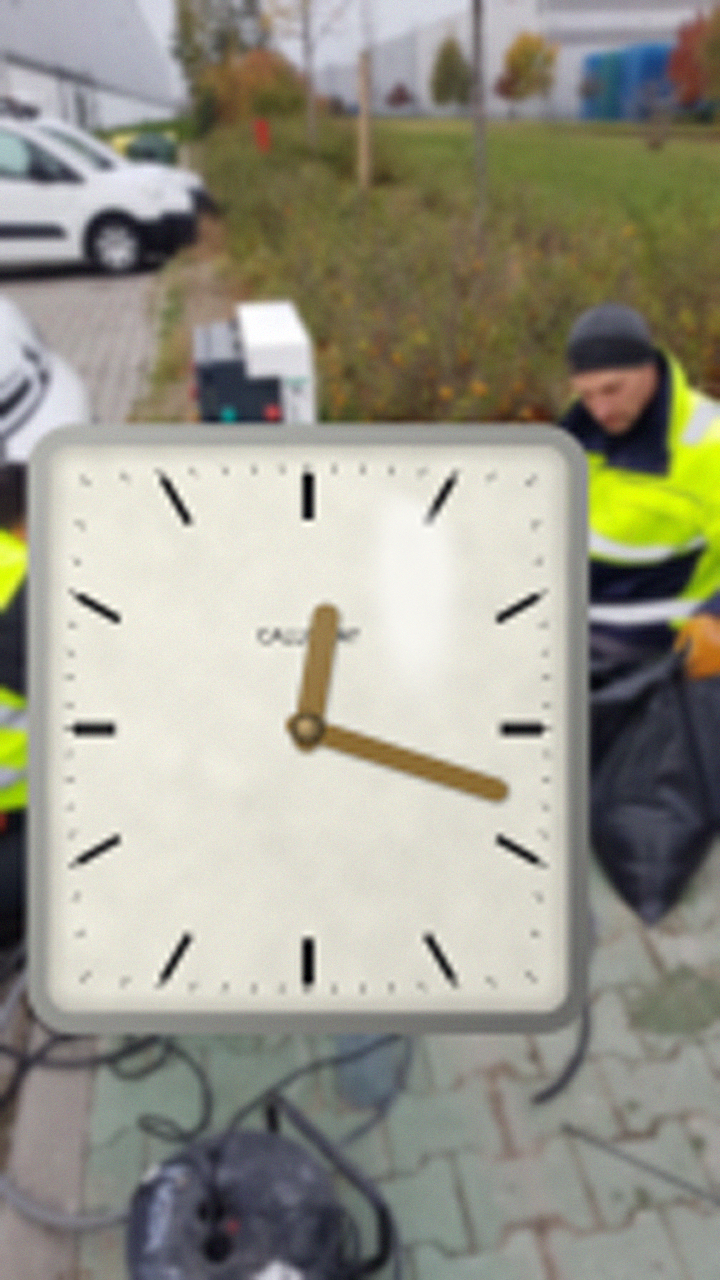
12:18
